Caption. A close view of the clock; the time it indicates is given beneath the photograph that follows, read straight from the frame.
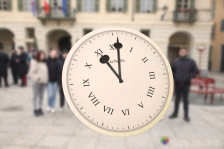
11:01
